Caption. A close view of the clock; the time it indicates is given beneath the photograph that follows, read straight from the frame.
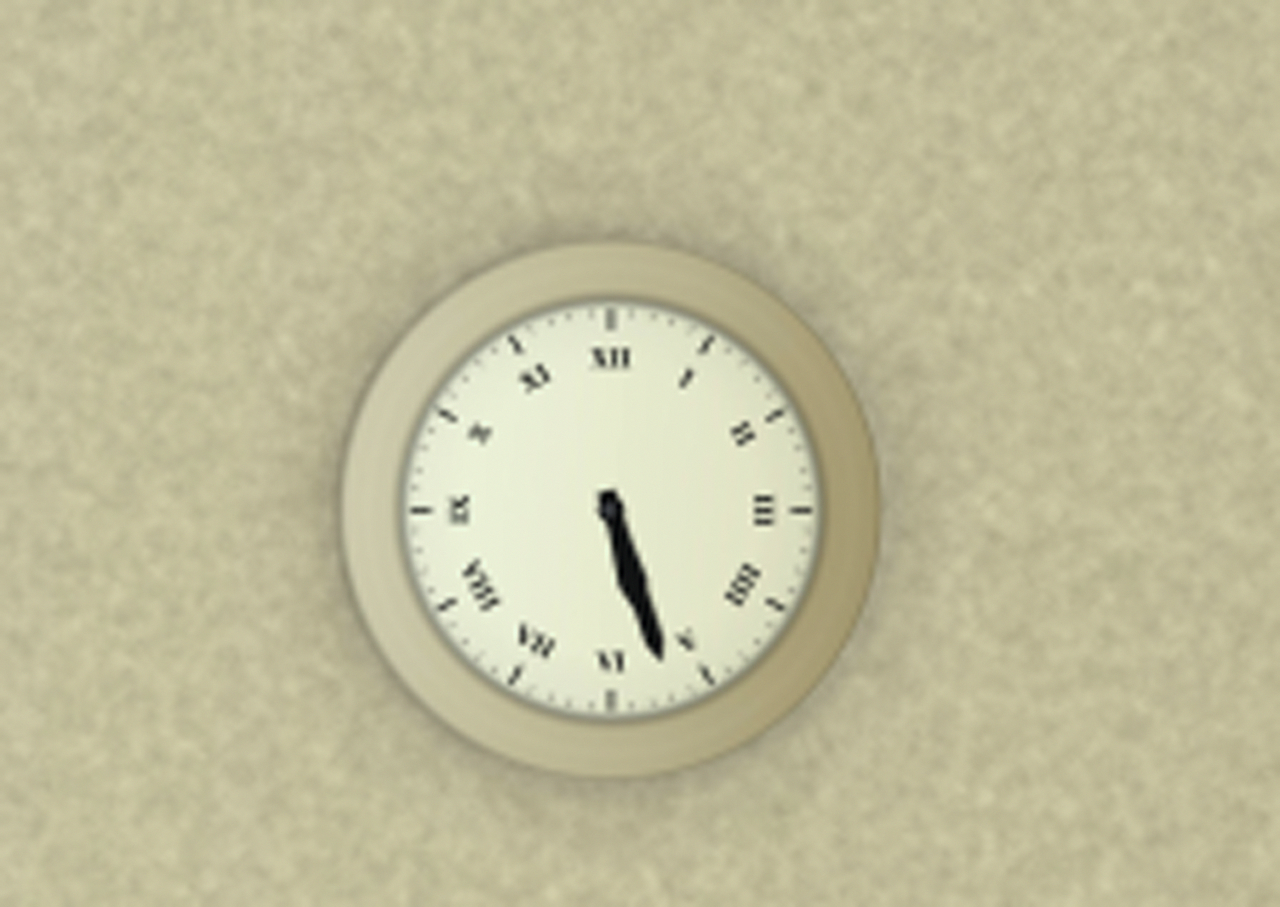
5:27
